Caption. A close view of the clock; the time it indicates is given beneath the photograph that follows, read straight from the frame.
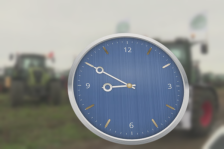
8:50
